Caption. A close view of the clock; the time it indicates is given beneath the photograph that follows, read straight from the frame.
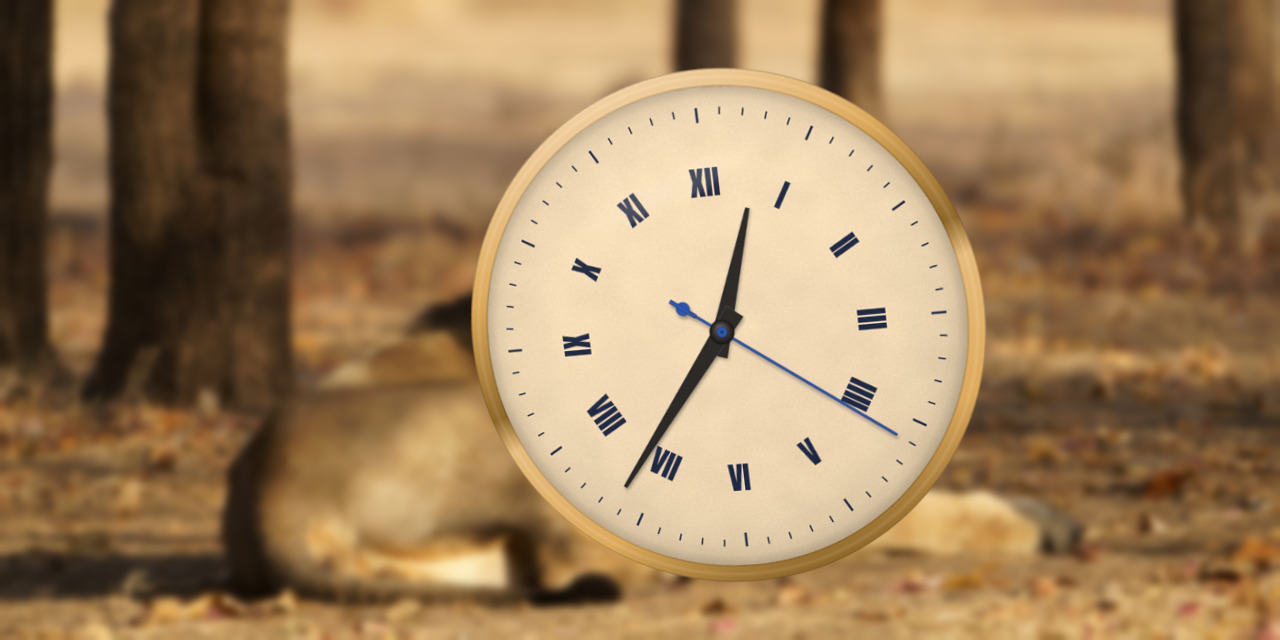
12:36:21
